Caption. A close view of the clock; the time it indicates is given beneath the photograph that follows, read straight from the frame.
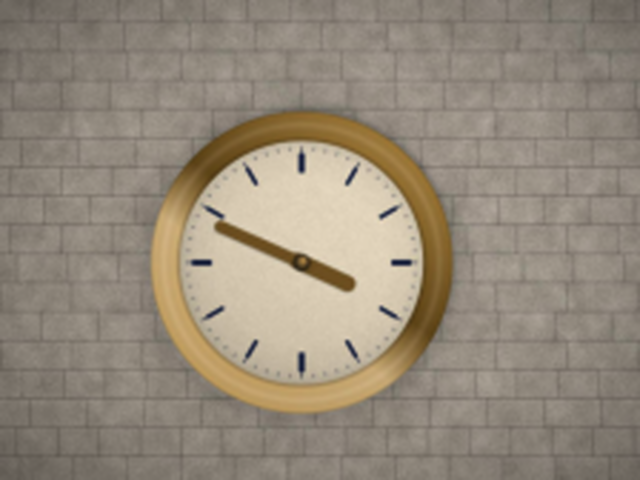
3:49
